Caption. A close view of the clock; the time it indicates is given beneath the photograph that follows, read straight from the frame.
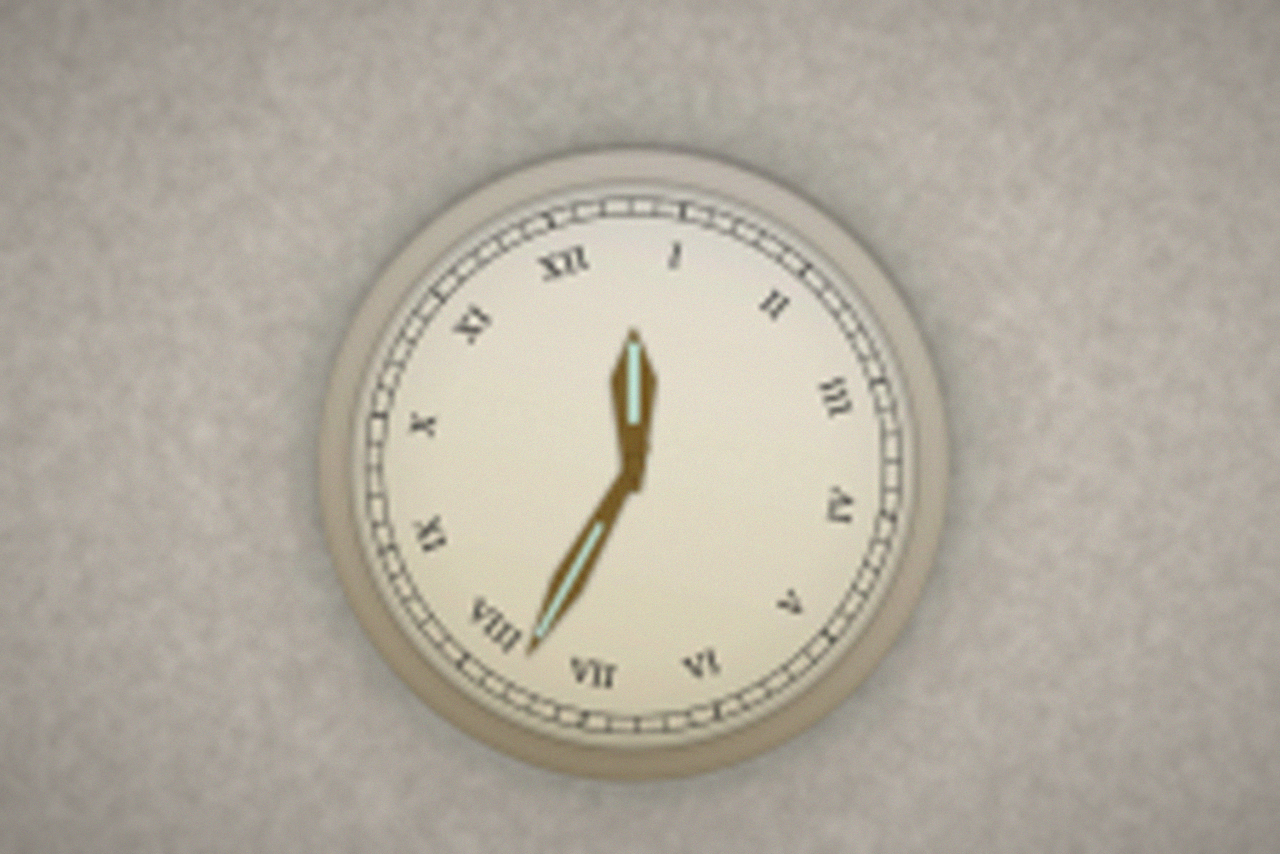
12:38
